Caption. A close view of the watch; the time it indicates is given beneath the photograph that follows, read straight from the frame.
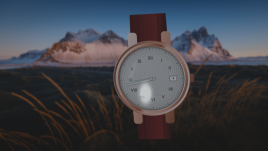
8:43
